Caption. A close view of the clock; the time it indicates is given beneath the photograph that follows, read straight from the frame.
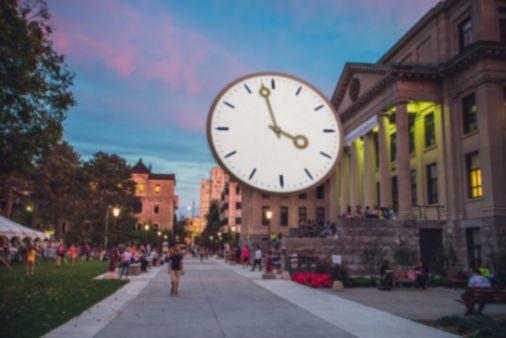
3:58
